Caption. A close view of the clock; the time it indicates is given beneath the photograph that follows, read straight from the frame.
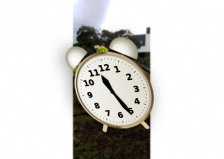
11:26
